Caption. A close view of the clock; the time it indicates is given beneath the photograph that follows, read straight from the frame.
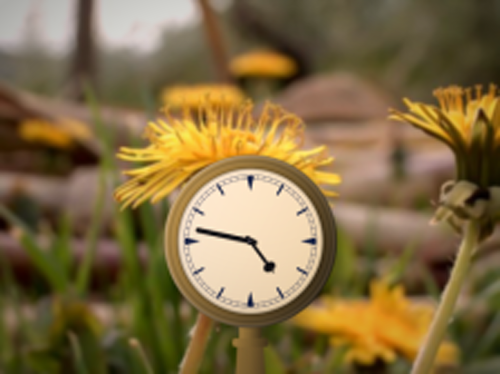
4:47
